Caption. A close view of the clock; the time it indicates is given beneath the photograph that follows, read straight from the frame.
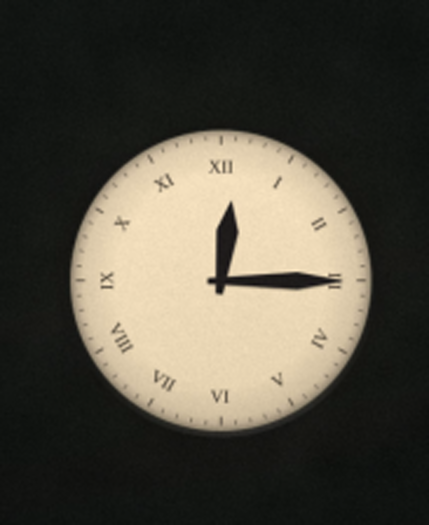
12:15
